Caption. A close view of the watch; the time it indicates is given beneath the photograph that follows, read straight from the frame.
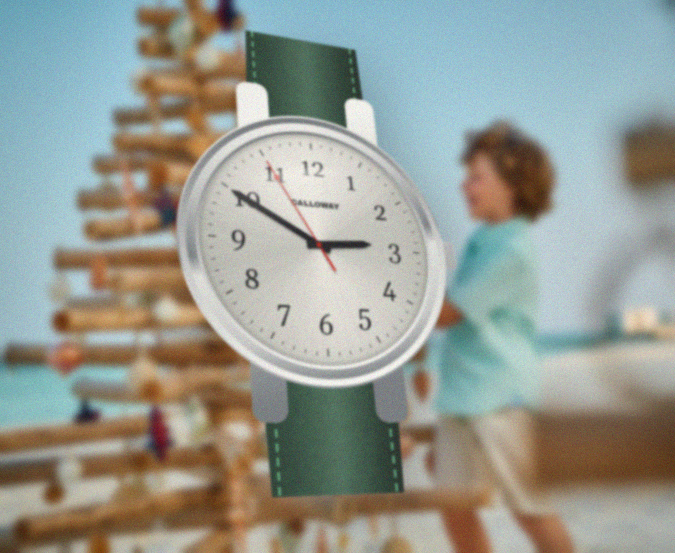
2:49:55
